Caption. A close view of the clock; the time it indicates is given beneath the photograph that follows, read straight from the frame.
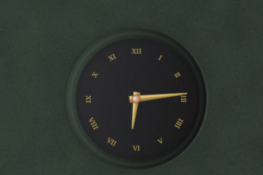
6:14
